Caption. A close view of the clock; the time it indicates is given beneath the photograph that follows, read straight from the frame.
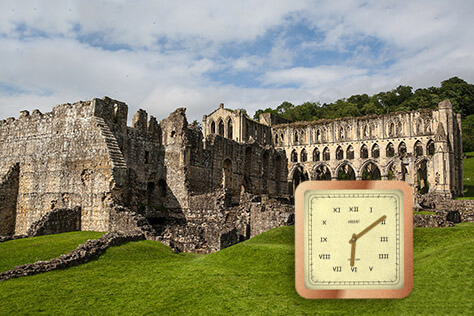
6:09
